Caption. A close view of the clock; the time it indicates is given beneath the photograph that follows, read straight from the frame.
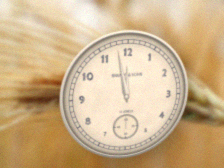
11:58
